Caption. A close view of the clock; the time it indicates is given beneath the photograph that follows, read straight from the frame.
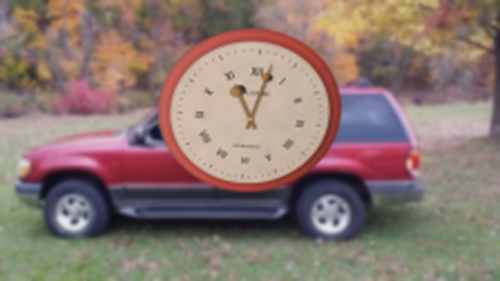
11:02
